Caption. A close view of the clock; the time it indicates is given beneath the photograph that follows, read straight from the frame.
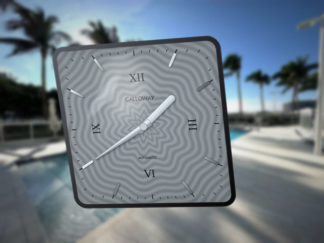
1:40
